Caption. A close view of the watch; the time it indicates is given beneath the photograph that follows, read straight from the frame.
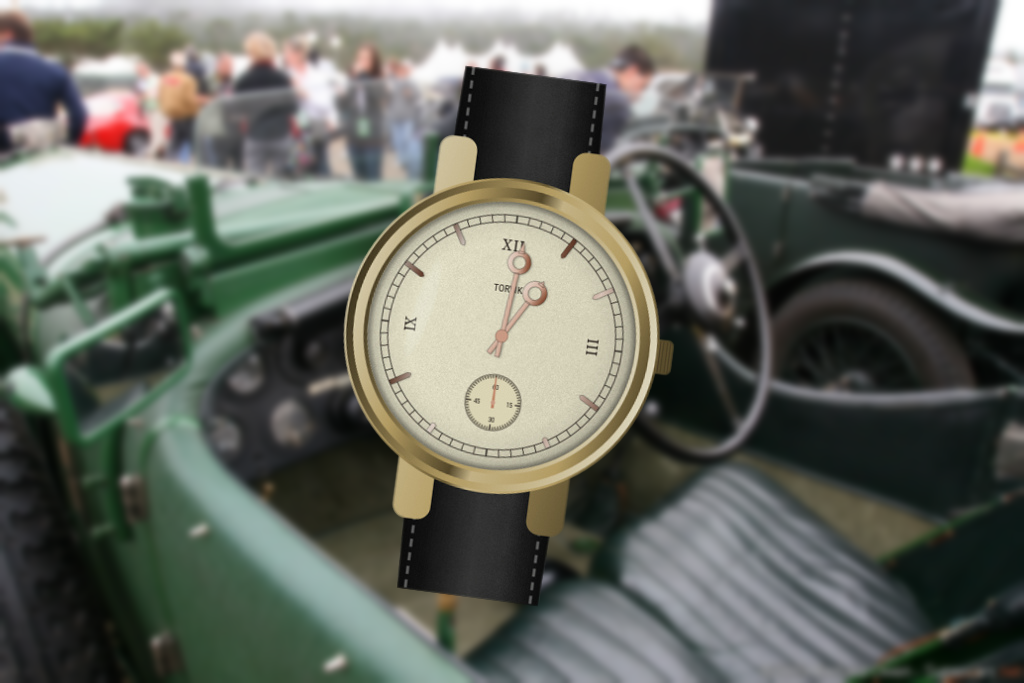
1:01
